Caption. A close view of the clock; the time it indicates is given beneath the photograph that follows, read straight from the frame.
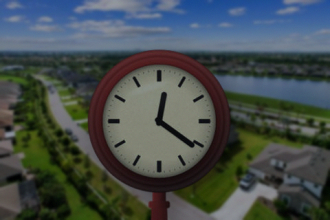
12:21
